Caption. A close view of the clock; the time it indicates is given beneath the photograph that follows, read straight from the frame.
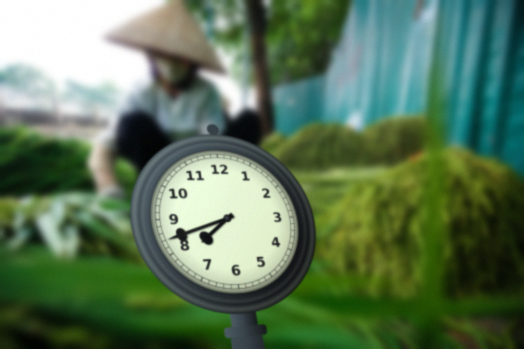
7:42
